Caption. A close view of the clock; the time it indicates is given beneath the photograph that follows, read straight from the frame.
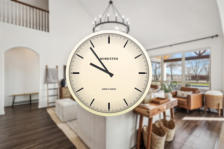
9:54
